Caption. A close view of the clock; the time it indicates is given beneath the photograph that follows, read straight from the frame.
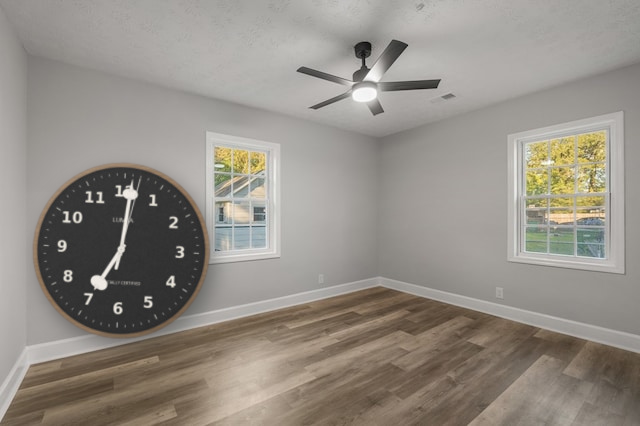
7:01:02
